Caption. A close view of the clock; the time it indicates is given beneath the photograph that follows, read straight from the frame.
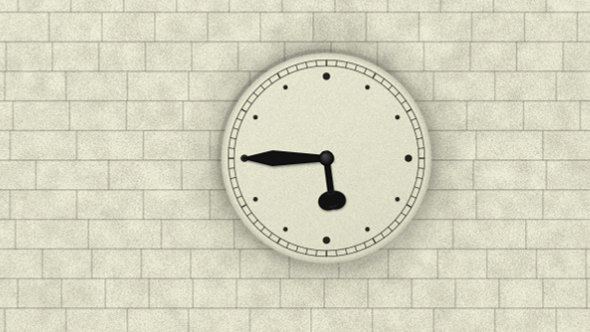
5:45
